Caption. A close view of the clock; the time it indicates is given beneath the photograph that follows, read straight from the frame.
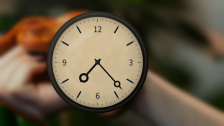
7:23
